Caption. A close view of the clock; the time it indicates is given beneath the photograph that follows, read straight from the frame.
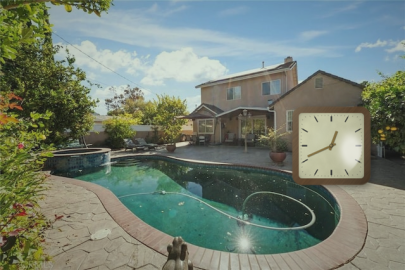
12:41
